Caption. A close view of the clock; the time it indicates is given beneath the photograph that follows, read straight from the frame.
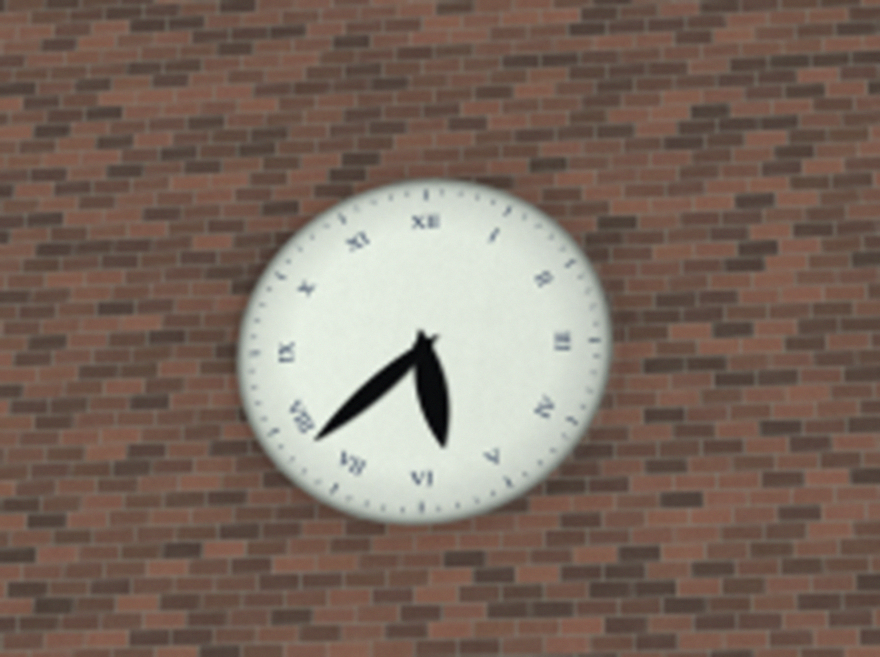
5:38
